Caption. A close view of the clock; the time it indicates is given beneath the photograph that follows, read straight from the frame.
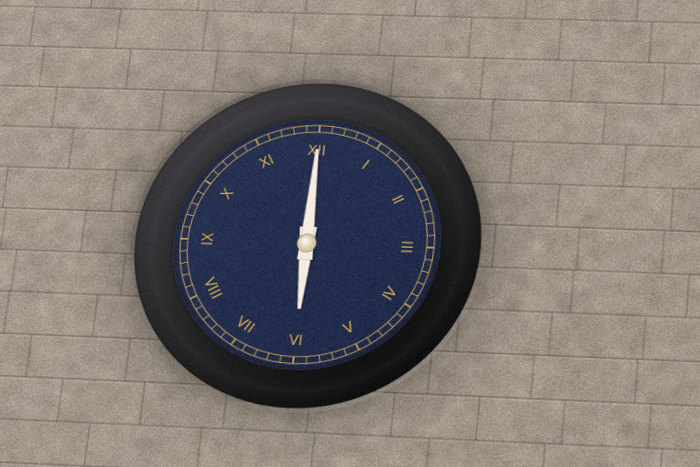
6:00
